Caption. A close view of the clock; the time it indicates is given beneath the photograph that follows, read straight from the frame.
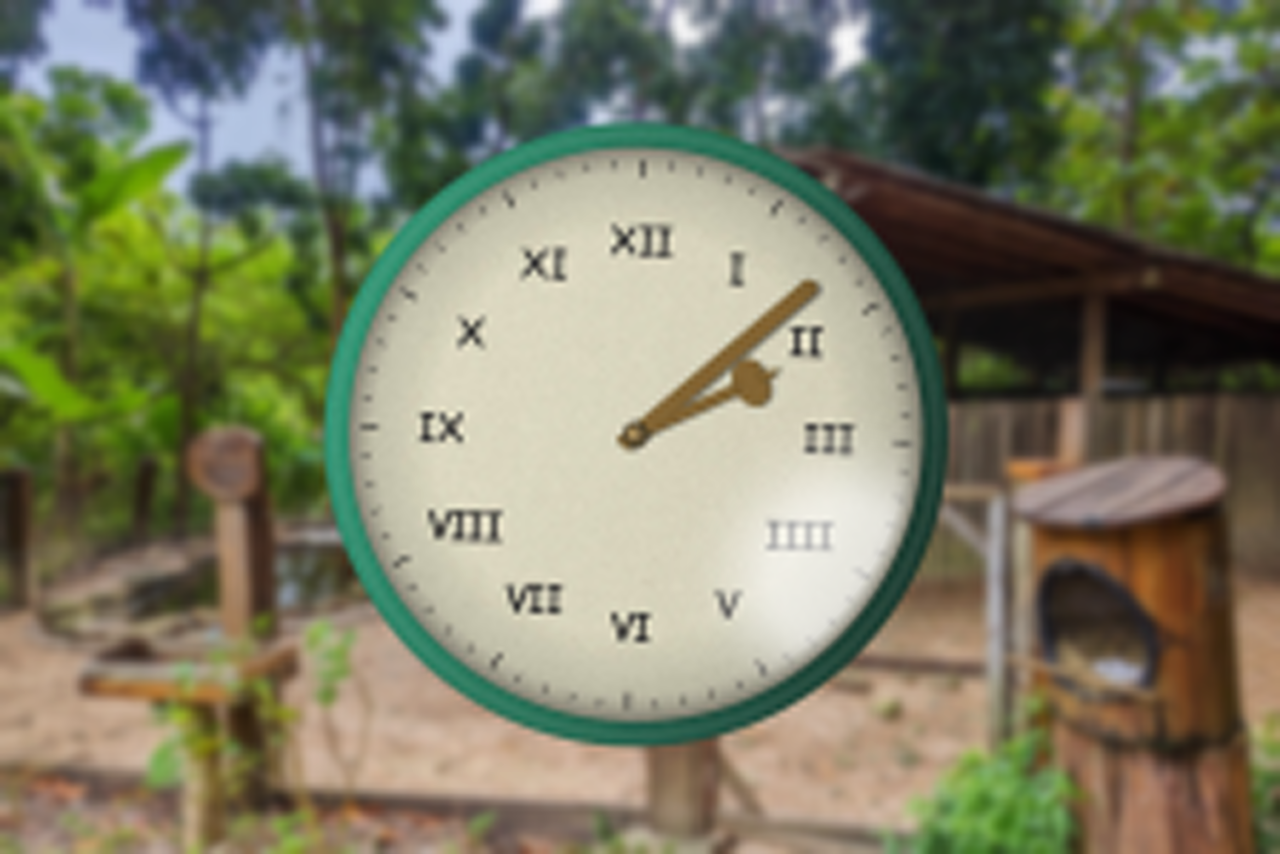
2:08
